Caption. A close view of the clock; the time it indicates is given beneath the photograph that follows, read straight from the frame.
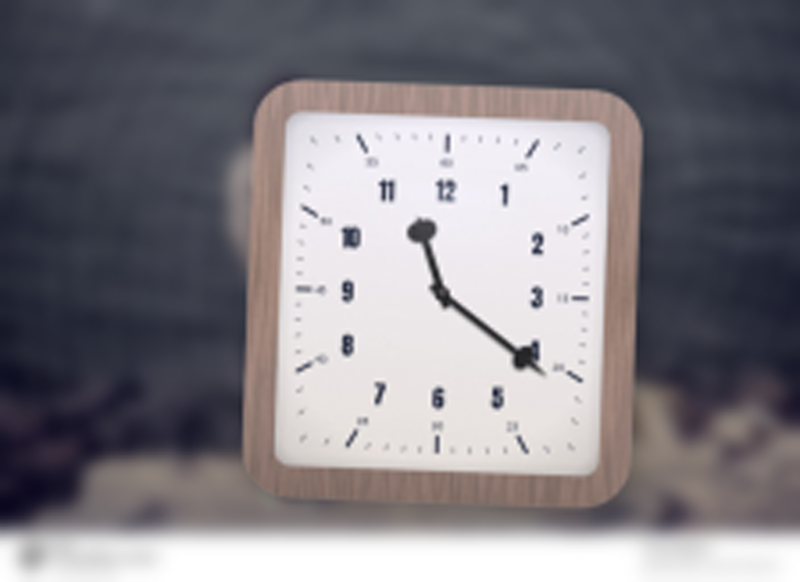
11:21
